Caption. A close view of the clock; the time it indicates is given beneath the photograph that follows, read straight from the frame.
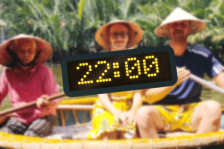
22:00
